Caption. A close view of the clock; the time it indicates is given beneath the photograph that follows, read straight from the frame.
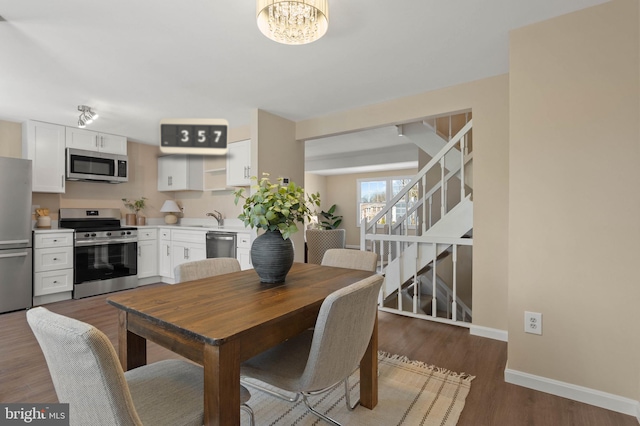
3:57
